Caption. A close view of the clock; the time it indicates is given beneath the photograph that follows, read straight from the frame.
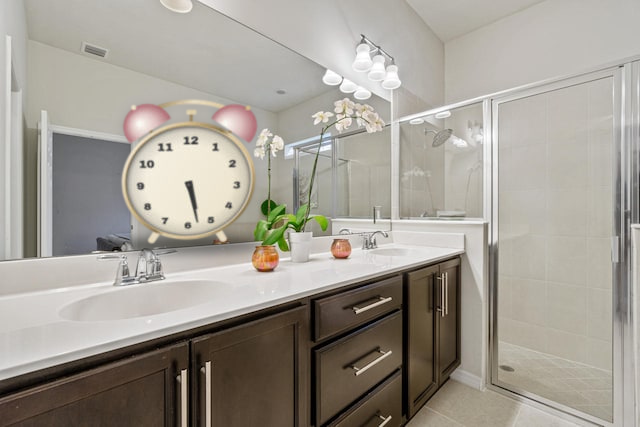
5:28
